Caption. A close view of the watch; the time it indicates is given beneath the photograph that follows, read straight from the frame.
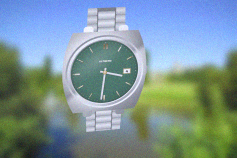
3:31
